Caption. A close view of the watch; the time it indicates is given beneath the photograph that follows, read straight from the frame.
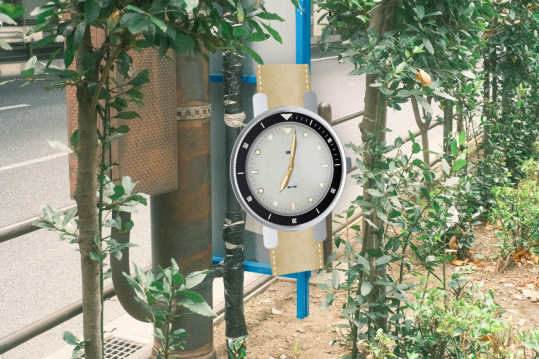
7:02
